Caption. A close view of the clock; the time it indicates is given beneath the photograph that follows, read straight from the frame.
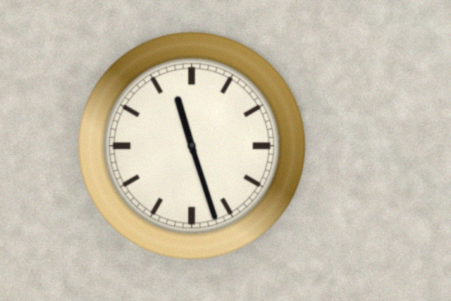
11:27
